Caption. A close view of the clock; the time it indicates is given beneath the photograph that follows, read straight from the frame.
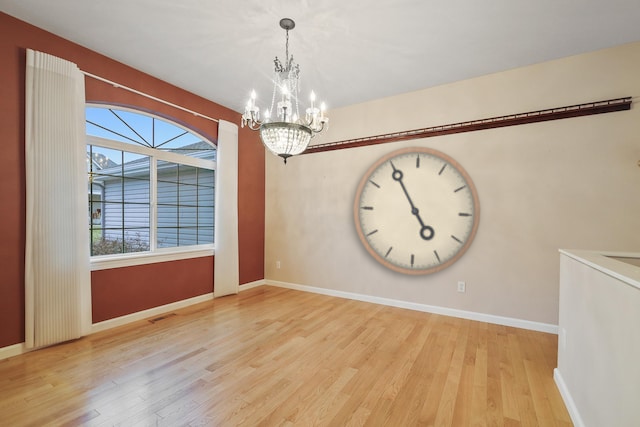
4:55
